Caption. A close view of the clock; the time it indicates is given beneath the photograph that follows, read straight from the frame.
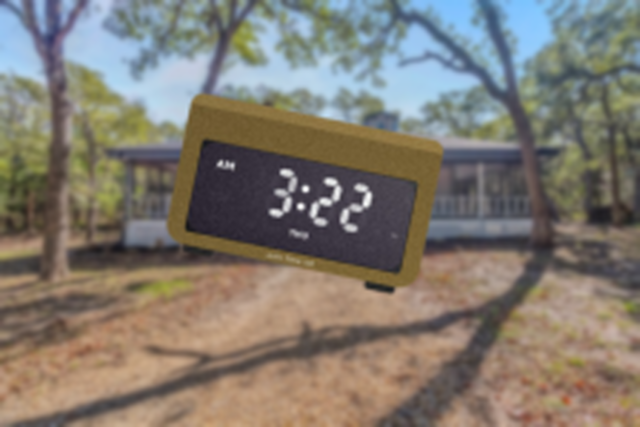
3:22
